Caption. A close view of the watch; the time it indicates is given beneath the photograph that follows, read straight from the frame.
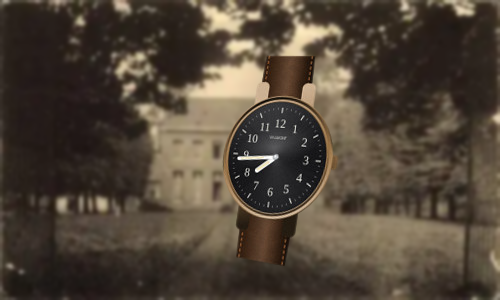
7:44
